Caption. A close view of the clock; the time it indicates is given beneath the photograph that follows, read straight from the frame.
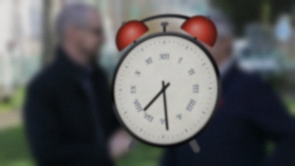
7:29
